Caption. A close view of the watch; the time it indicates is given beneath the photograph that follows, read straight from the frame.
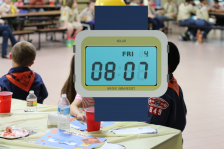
8:07
